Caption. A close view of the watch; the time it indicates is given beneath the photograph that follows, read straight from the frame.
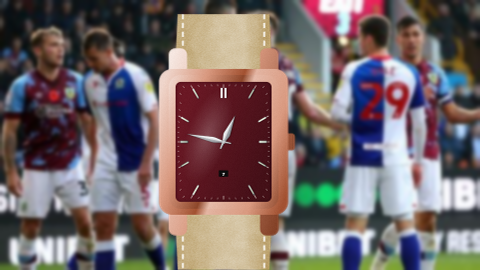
12:47
